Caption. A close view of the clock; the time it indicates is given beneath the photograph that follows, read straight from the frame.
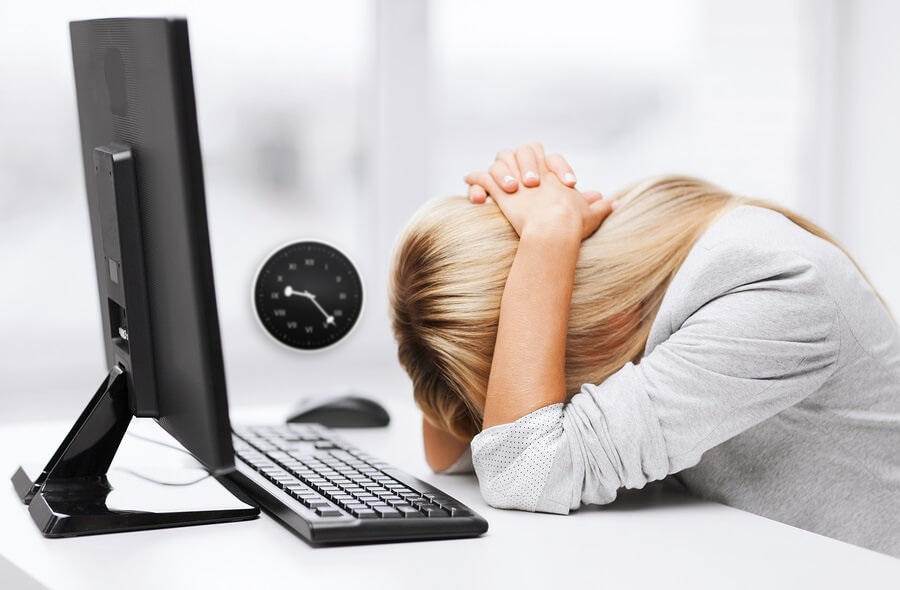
9:23
